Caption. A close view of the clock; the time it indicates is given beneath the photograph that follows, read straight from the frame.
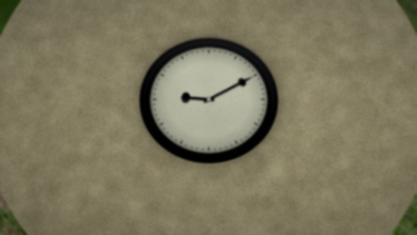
9:10
